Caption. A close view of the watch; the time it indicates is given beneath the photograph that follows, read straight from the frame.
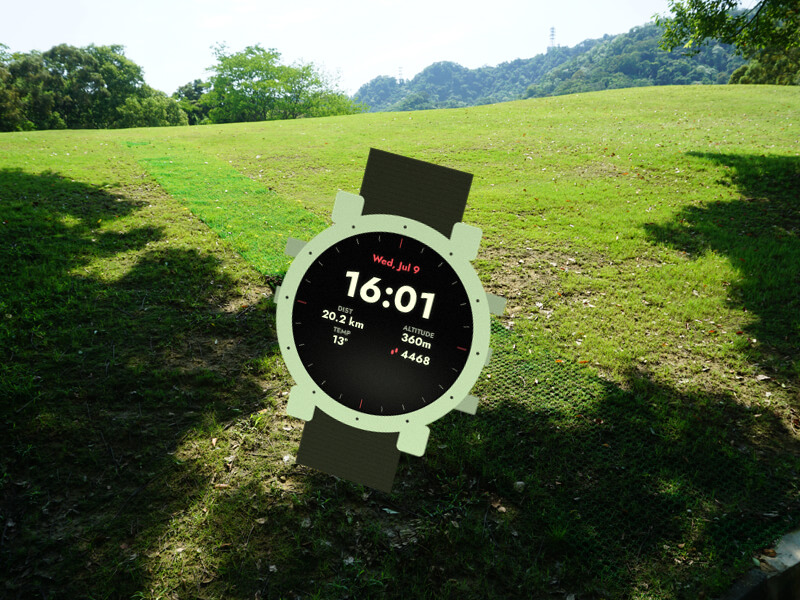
16:01
